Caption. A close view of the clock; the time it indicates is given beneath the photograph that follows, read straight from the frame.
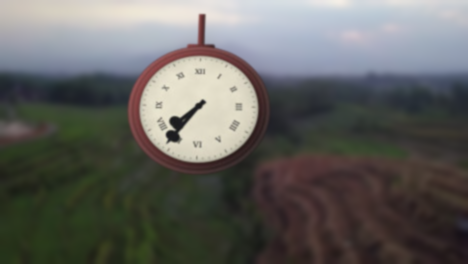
7:36
